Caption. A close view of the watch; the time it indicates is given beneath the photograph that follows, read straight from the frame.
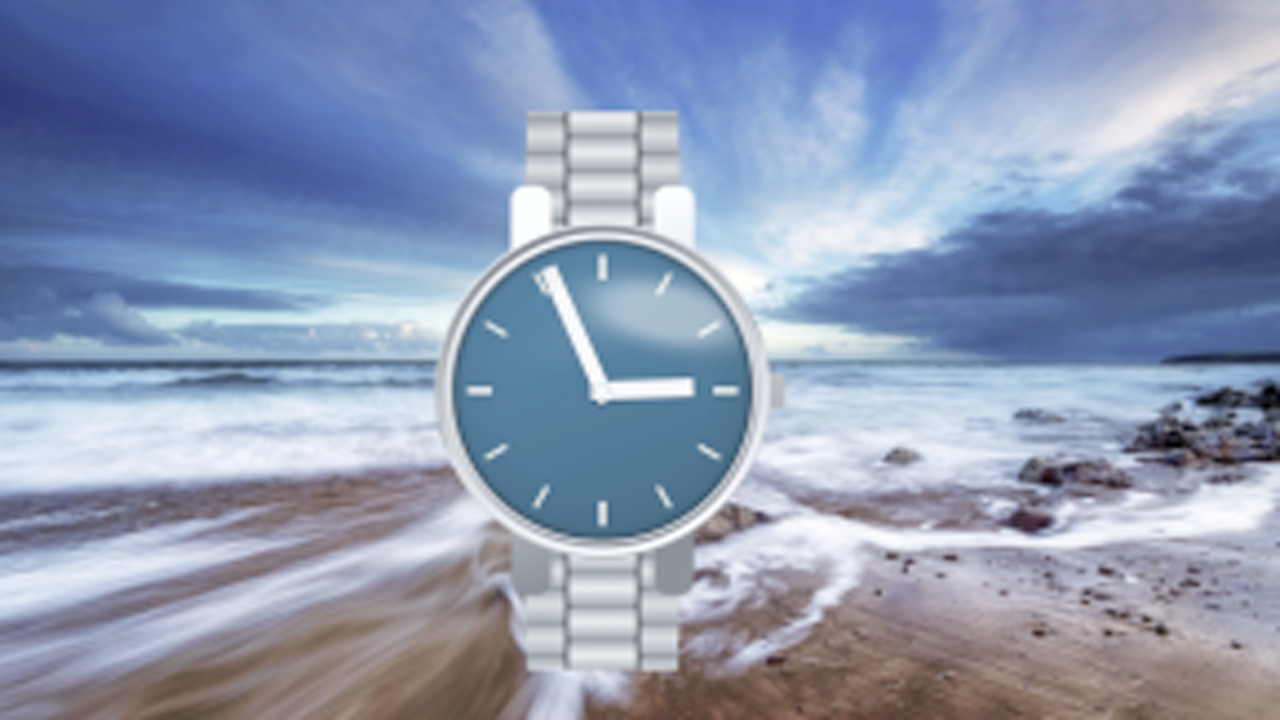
2:56
